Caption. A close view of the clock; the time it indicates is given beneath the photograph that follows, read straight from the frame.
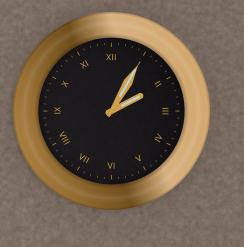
2:05
